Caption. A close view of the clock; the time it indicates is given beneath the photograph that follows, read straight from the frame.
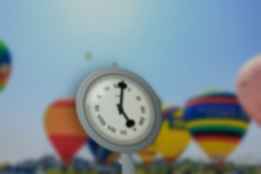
5:02
